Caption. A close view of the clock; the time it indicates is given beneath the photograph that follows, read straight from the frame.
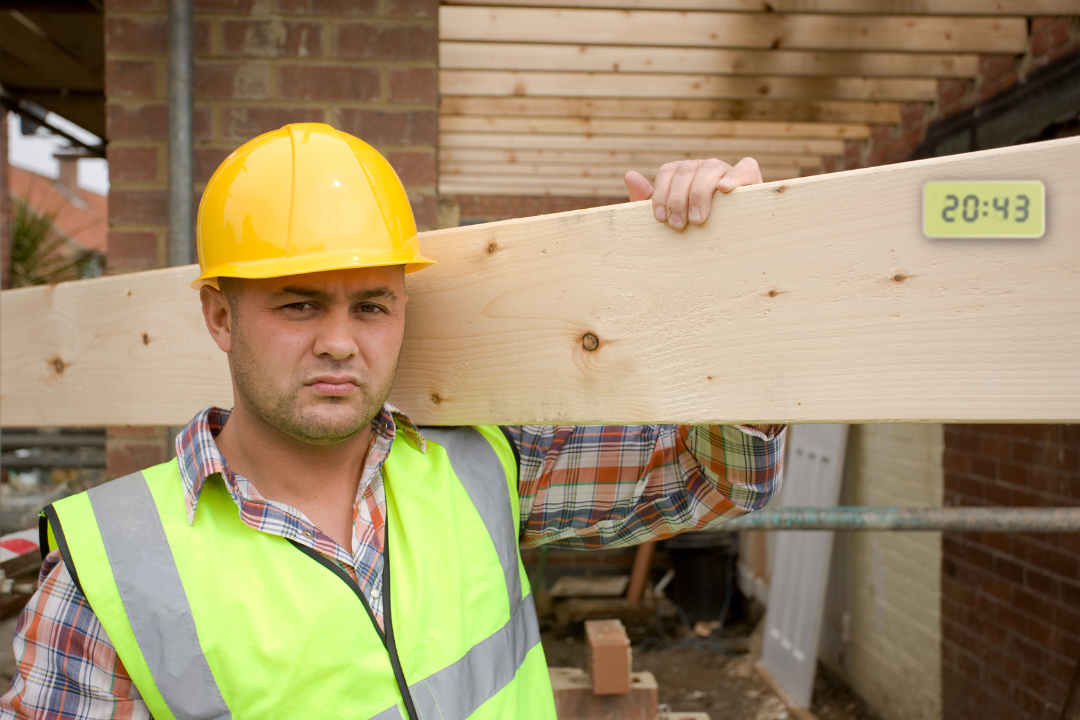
20:43
